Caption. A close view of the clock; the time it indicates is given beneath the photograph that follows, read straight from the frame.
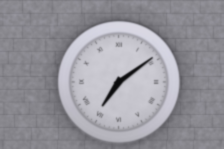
7:09
